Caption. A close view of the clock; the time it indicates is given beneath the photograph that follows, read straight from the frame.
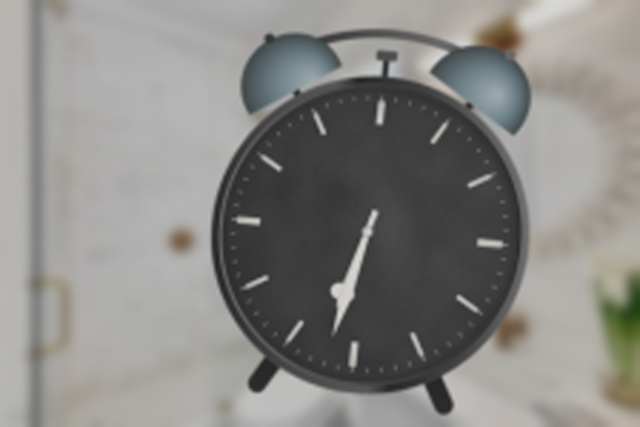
6:32
